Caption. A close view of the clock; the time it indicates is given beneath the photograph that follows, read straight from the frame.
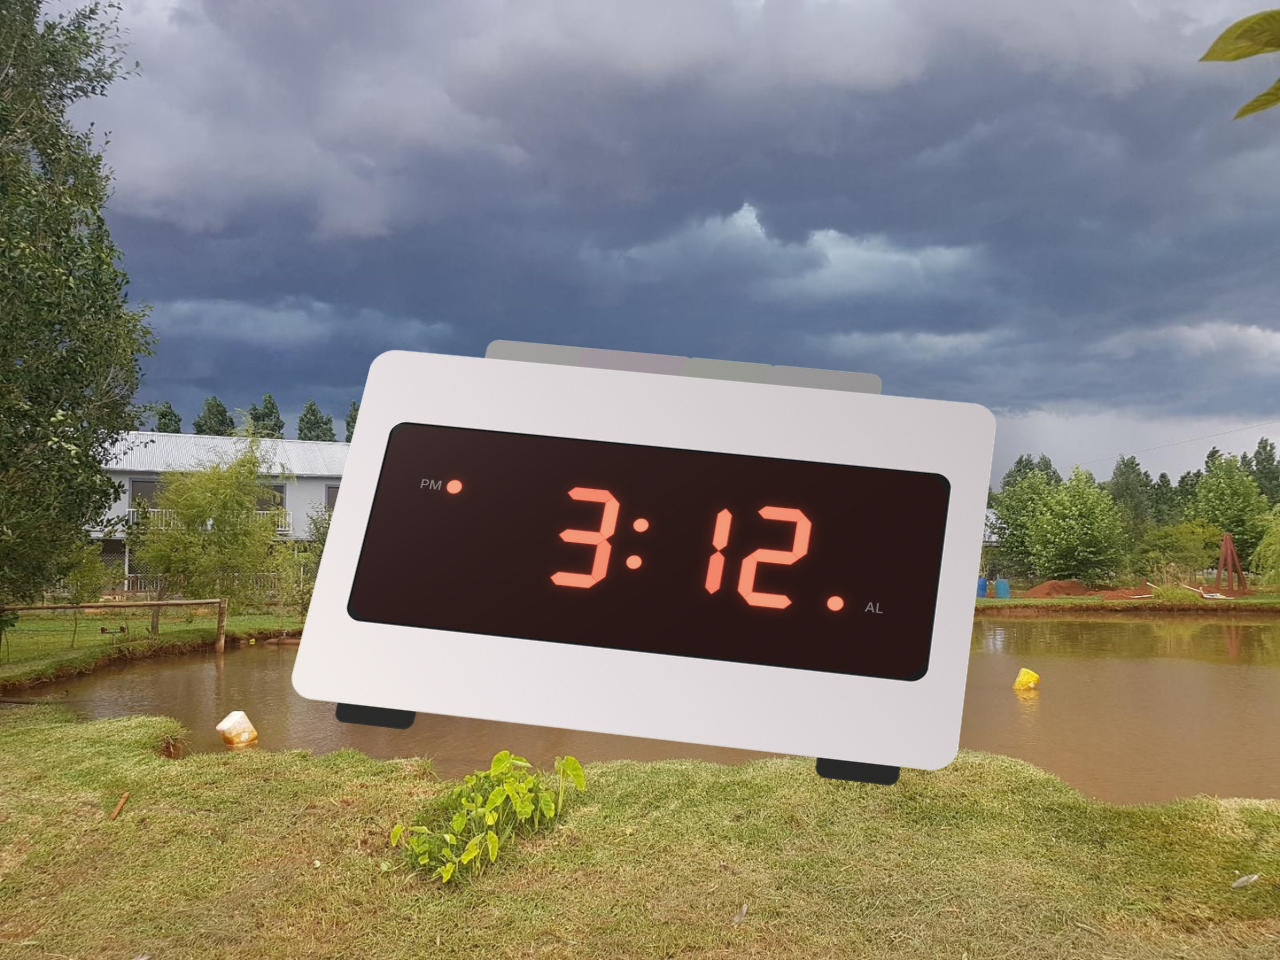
3:12
